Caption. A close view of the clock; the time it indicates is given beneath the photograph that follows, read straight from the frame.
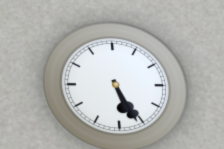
5:26
